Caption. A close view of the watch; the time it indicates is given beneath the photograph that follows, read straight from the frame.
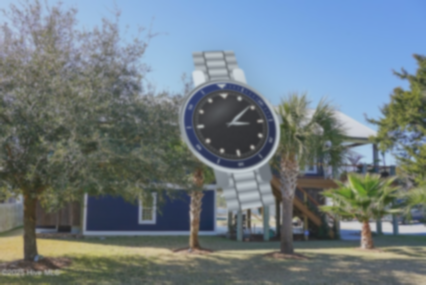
3:09
